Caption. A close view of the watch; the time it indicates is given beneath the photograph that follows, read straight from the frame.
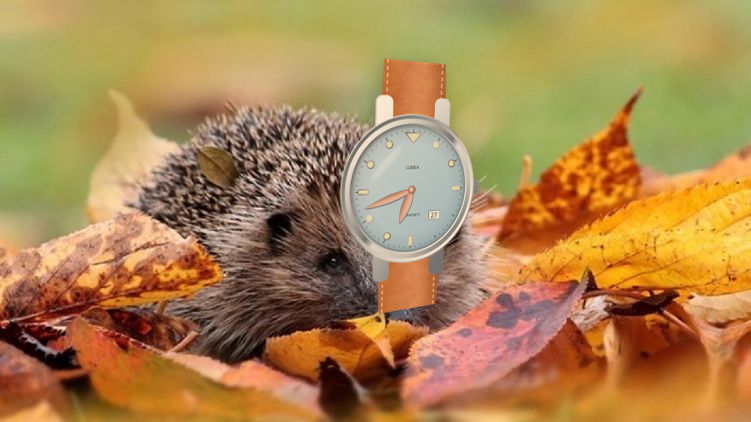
6:42
